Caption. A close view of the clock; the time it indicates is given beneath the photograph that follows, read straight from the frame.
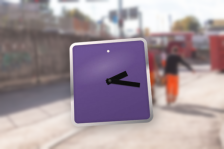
2:17
